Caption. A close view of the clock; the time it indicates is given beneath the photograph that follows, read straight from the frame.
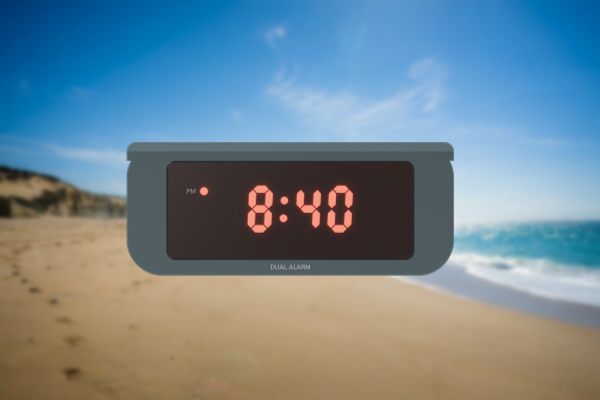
8:40
